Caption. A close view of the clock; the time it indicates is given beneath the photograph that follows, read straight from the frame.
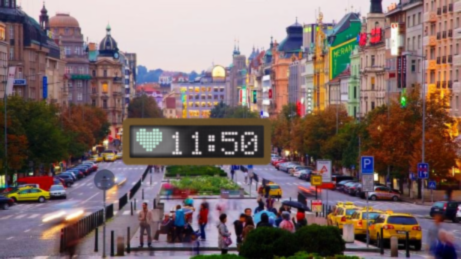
11:50
